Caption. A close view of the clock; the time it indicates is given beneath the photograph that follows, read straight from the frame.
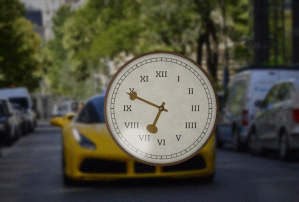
6:49
